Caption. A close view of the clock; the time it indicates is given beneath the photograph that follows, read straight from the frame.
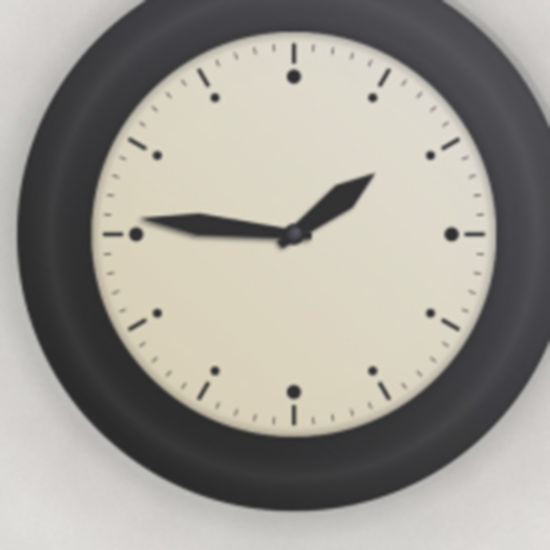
1:46
